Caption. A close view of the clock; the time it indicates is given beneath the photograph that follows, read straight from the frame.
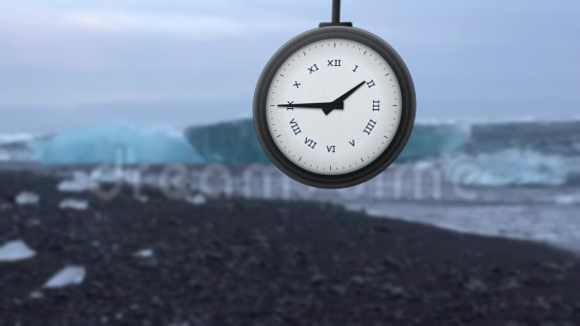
1:45
